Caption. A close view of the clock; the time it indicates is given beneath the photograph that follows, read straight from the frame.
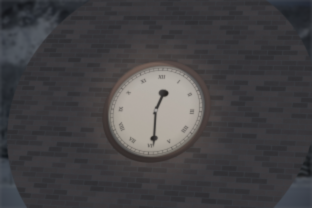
12:29
